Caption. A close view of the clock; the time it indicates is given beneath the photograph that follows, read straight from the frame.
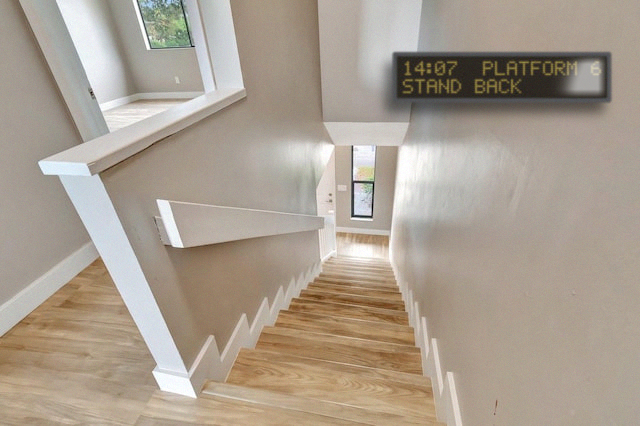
14:07
